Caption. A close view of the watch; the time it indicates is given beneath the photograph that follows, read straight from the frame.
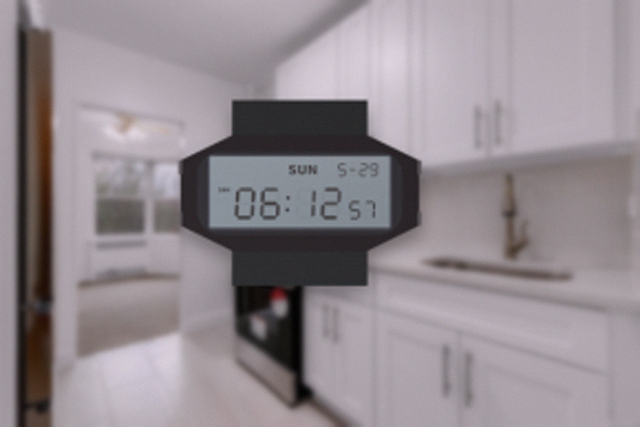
6:12:57
